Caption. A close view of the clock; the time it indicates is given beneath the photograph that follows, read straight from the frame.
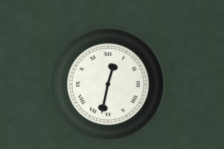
12:32
